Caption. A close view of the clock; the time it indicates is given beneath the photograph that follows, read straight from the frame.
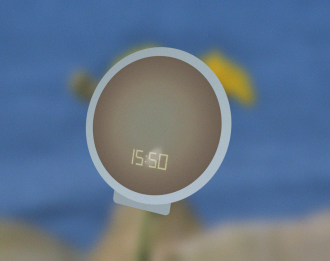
15:50
